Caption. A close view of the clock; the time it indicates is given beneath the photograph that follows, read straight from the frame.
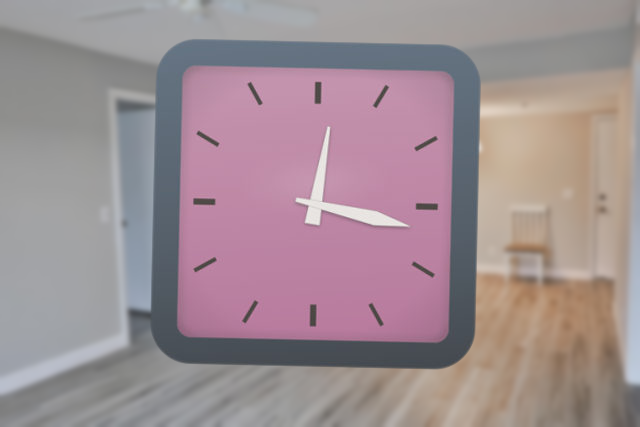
12:17
